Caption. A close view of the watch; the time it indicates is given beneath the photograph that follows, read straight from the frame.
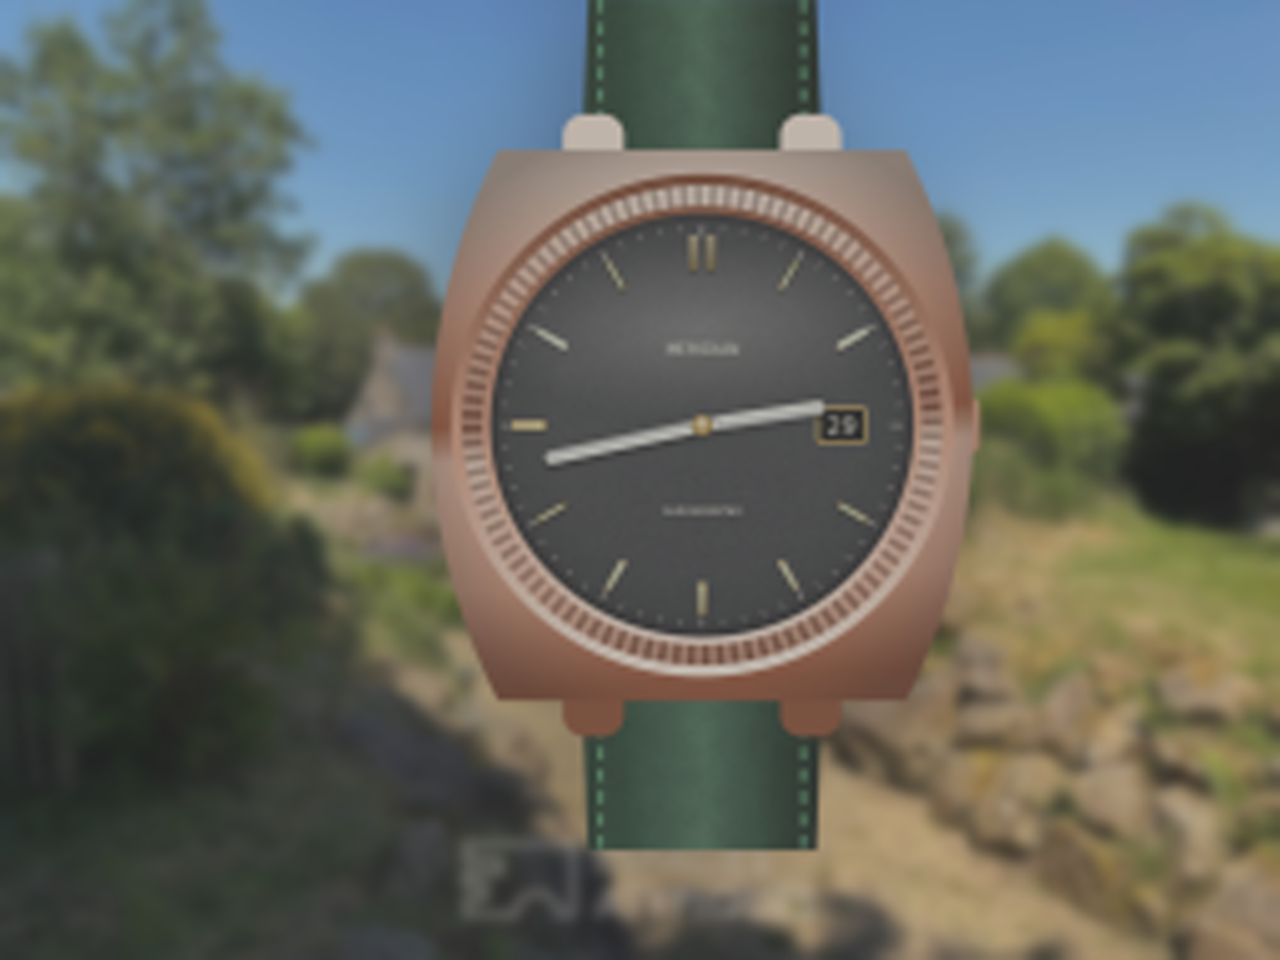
2:43
